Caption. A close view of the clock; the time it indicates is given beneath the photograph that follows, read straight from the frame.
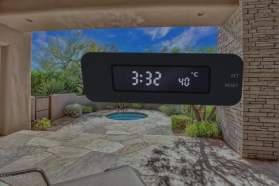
3:32
